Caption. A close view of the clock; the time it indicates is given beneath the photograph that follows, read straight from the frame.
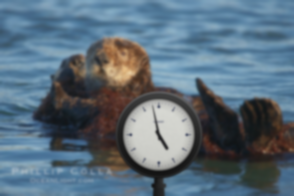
4:58
